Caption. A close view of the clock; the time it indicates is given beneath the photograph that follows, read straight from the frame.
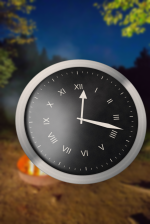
12:18
